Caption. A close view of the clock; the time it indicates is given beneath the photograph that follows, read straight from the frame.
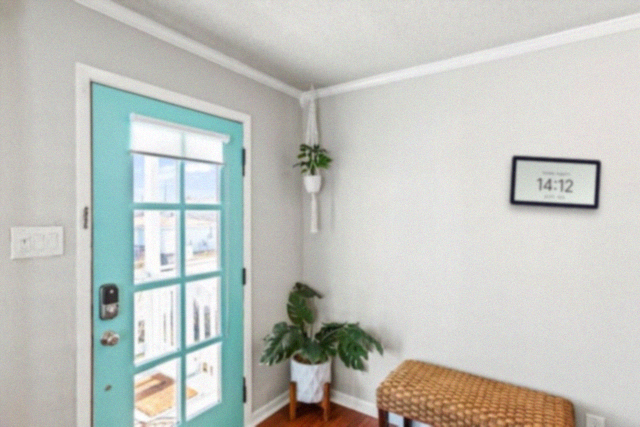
14:12
